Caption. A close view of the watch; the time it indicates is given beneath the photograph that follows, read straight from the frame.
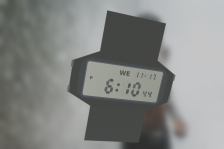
6:10:44
